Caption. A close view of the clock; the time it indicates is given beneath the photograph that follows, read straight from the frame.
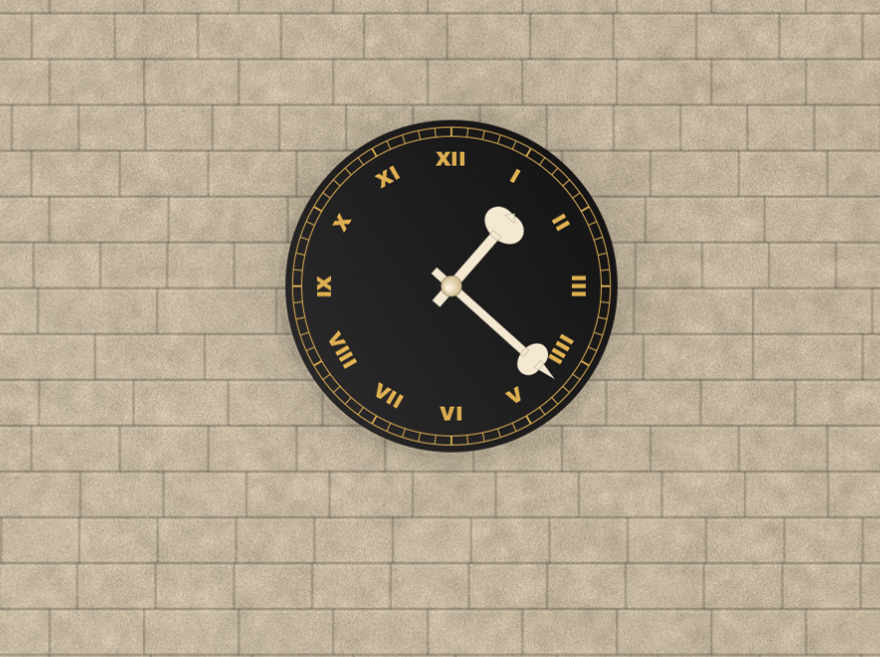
1:22
